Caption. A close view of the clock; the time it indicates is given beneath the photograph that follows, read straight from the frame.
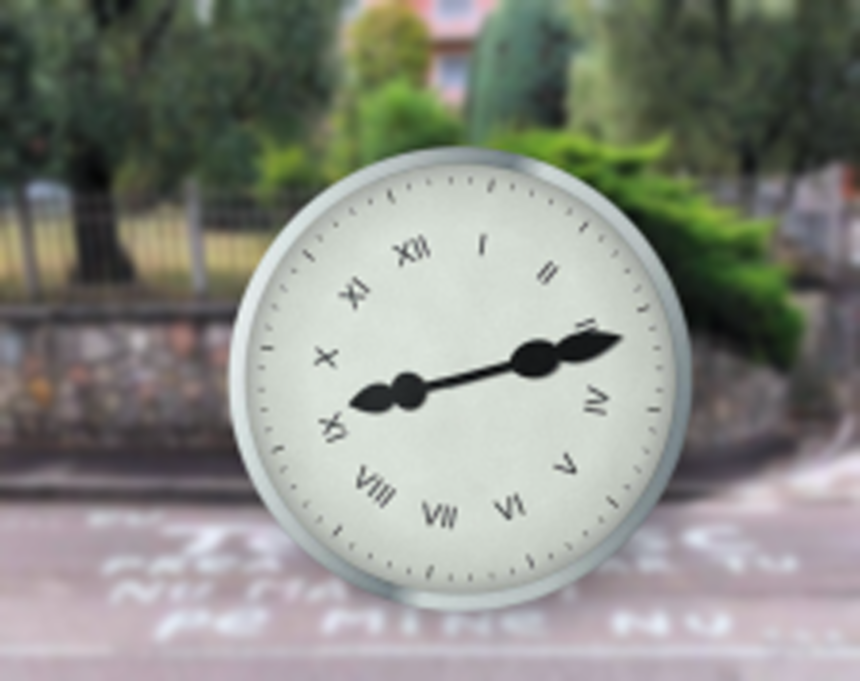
9:16
